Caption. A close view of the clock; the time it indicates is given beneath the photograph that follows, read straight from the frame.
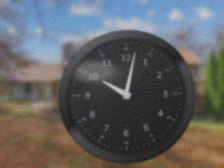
10:02
